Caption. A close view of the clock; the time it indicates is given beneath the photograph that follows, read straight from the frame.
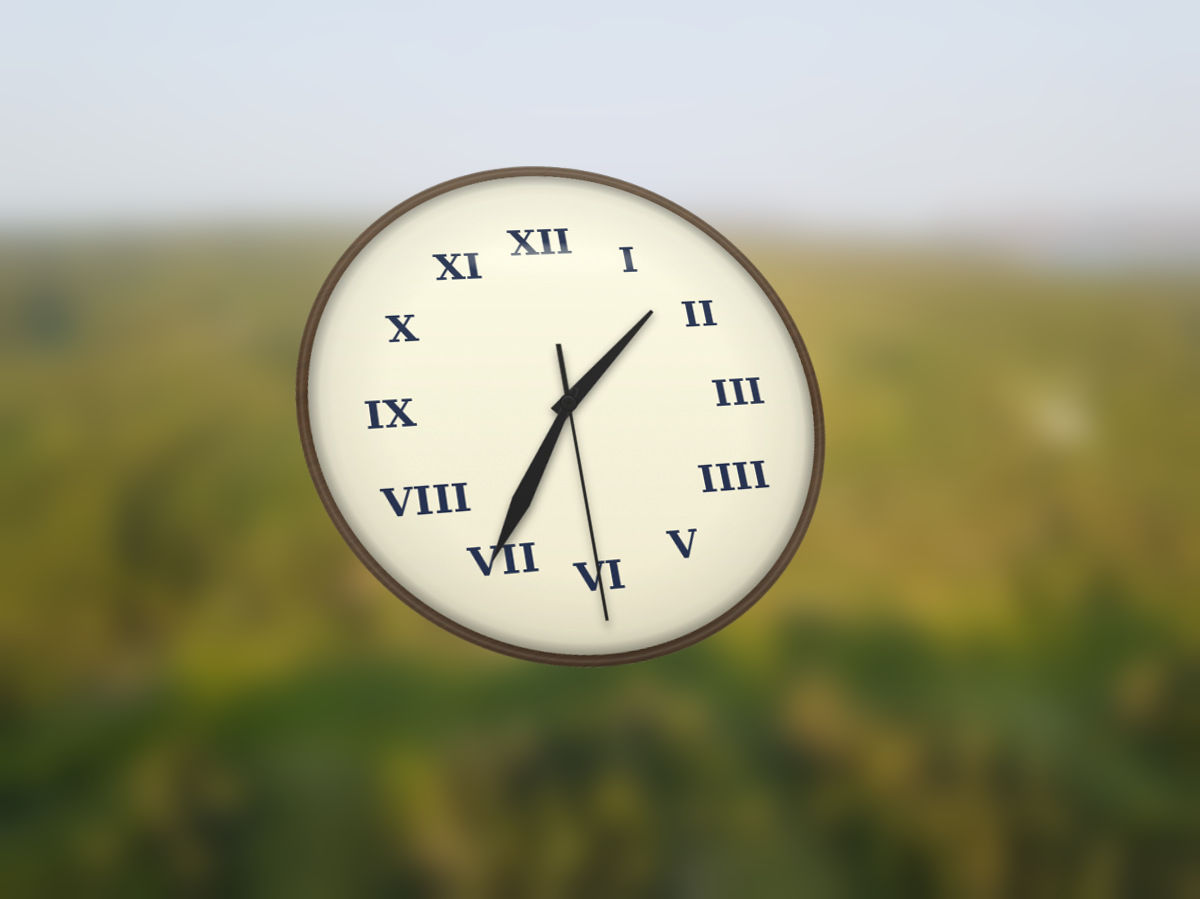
1:35:30
